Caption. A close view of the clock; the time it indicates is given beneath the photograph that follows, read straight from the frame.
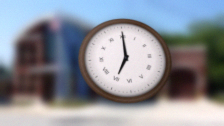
7:00
